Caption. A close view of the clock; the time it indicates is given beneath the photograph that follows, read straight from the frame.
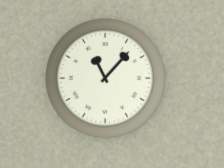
11:07
